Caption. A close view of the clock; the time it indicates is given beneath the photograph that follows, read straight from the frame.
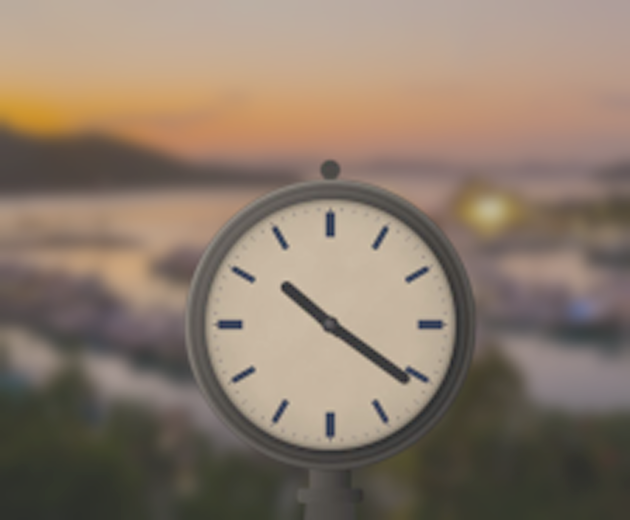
10:21
